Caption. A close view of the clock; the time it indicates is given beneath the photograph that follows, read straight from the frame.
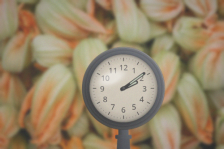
2:09
